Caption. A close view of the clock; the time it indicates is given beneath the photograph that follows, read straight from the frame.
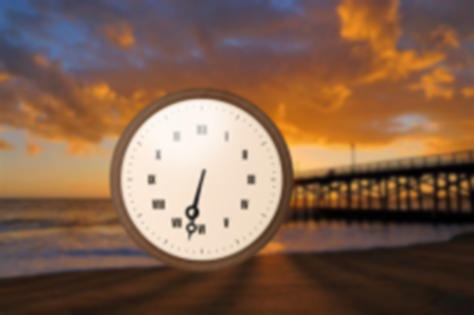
6:32
